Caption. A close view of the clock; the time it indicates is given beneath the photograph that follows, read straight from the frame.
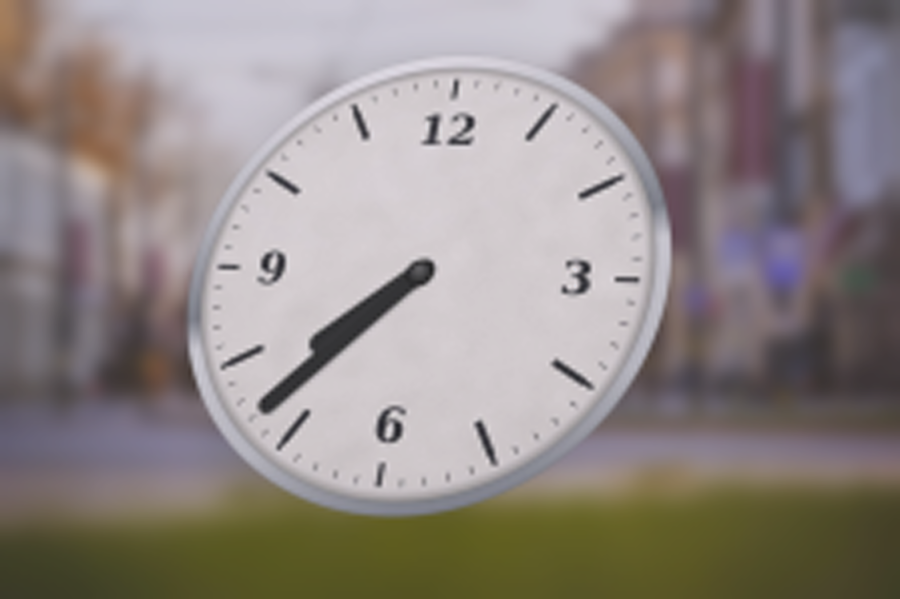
7:37
